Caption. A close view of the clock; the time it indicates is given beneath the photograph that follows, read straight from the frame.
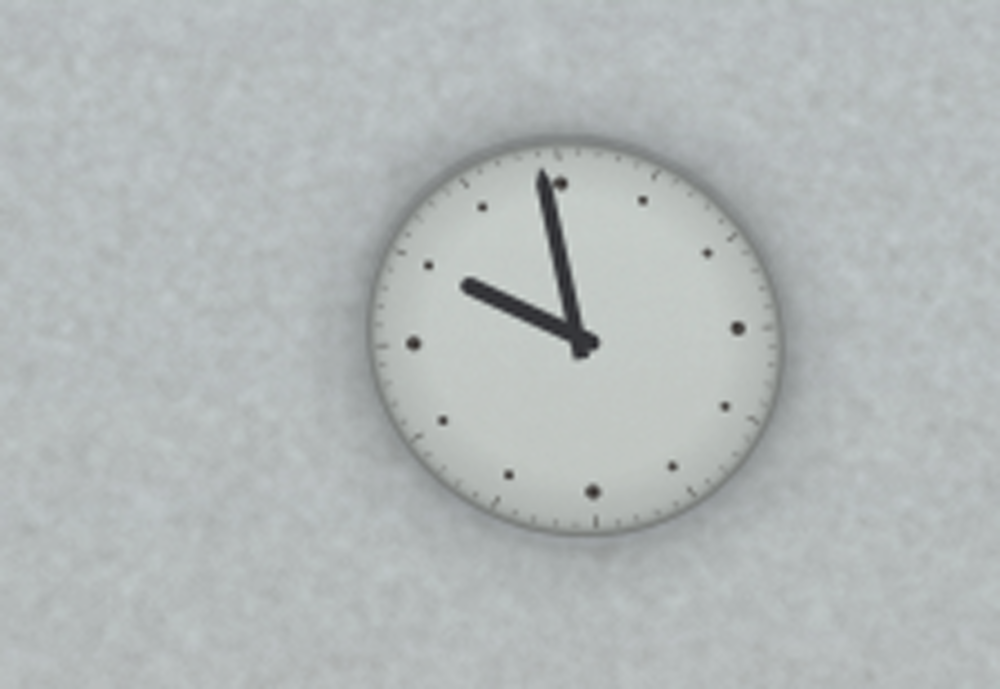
9:59
